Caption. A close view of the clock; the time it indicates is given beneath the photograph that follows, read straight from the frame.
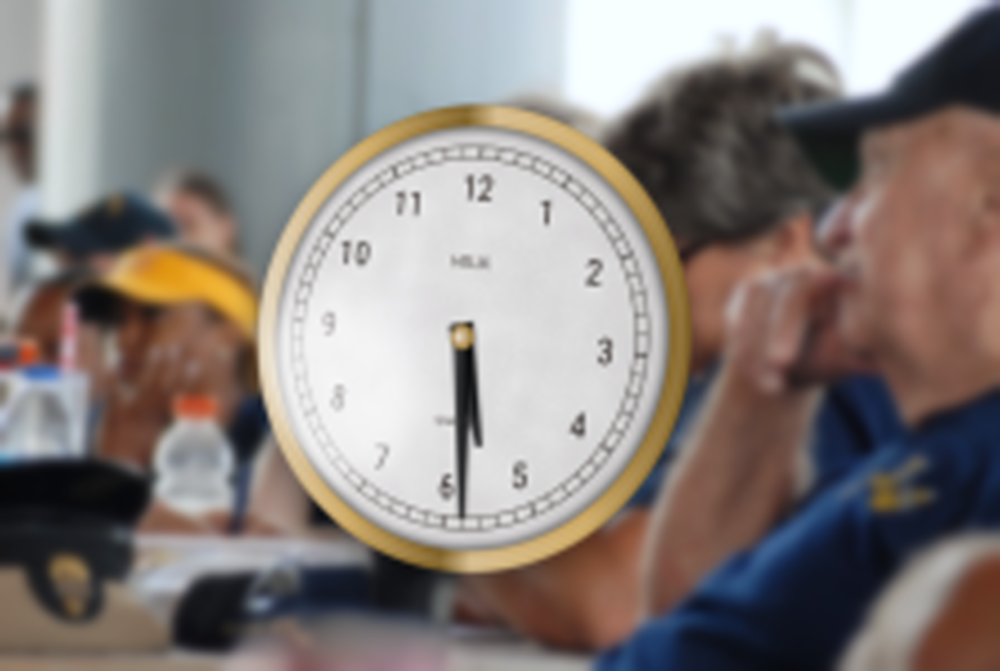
5:29
